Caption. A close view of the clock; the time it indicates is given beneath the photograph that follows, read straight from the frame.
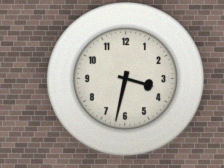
3:32
